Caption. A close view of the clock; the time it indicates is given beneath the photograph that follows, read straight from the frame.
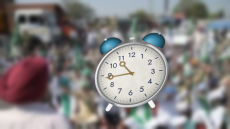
10:44
